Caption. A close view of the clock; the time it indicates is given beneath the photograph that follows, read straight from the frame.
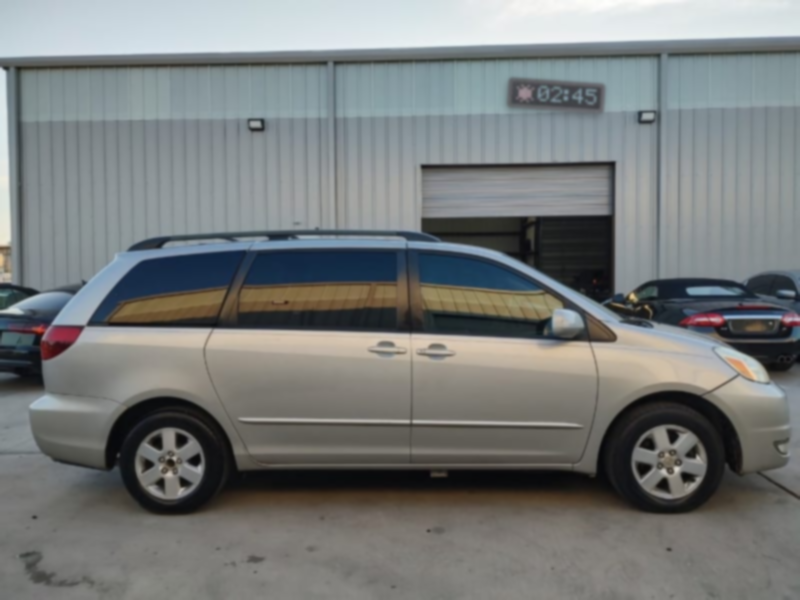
2:45
